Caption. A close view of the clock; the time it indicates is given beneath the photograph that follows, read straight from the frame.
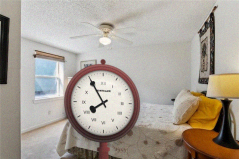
7:55
